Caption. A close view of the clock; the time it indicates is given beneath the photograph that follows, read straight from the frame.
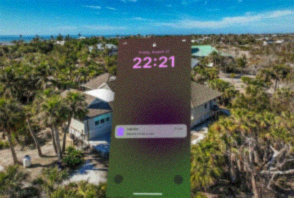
22:21
